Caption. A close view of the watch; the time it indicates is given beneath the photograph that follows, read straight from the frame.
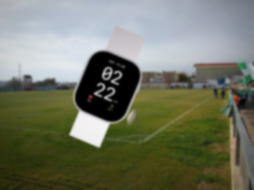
2:22
